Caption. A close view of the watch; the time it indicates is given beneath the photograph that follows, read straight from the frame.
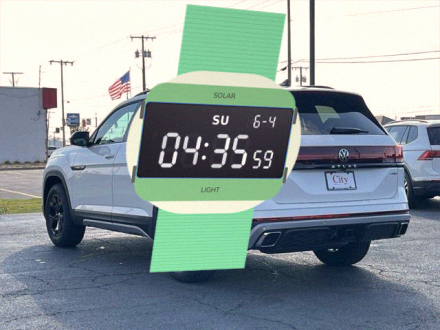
4:35:59
